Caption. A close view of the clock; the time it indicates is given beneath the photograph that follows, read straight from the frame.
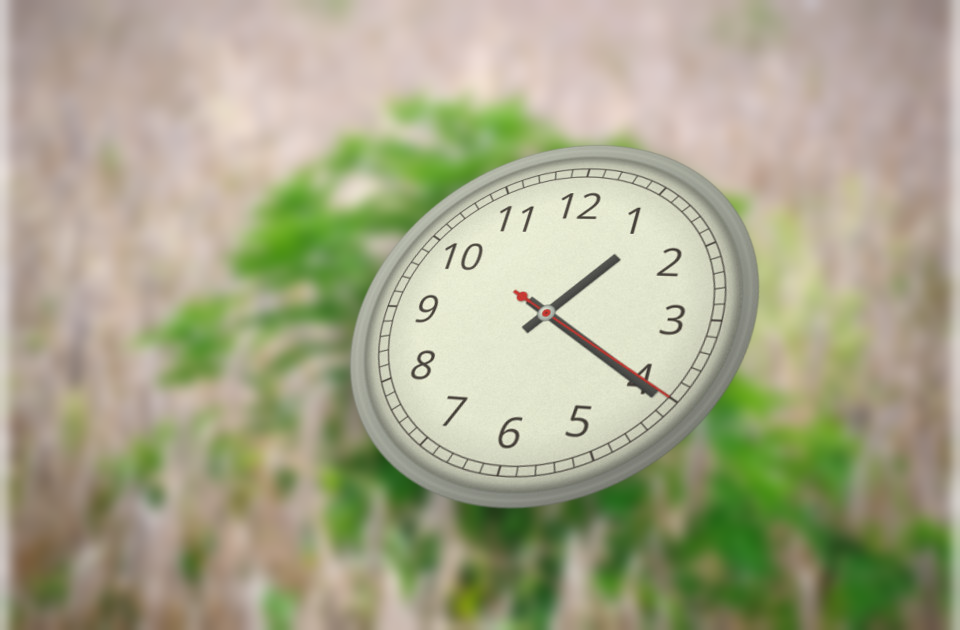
1:20:20
